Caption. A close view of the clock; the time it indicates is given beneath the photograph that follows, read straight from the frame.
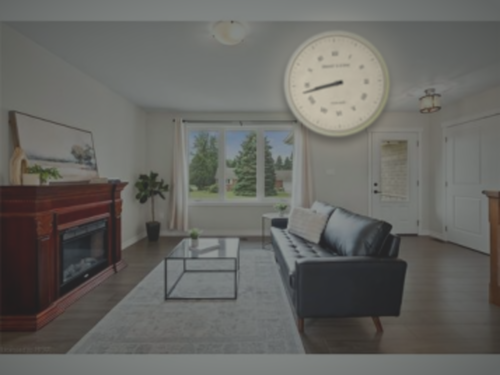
8:43
